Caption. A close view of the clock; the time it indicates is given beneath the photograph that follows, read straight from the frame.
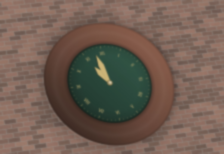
10:58
